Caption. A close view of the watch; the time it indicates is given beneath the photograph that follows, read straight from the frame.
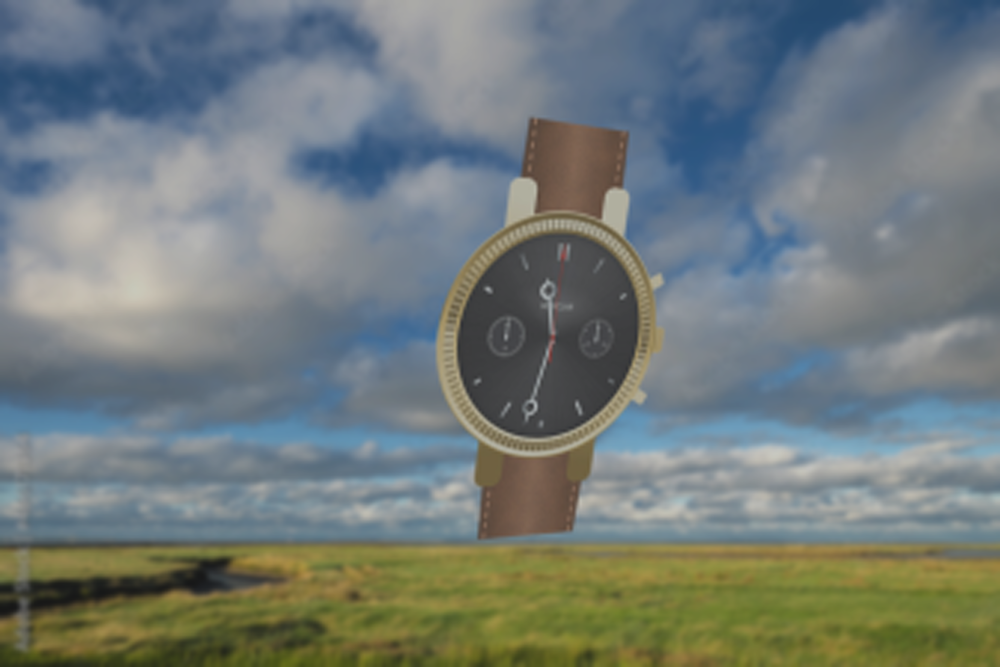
11:32
